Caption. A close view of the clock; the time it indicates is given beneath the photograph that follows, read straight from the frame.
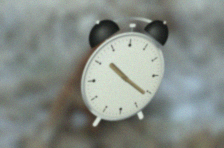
10:21
